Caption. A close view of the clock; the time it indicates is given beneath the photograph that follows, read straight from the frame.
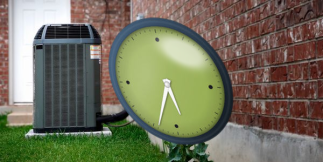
5:34
